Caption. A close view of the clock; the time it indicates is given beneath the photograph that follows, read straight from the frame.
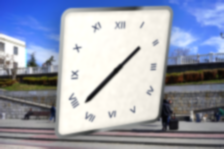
1:38
